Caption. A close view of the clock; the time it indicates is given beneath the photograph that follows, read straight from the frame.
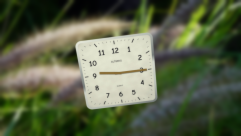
9:15
